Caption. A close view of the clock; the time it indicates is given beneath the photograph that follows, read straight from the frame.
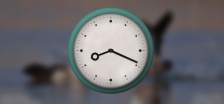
8:19
